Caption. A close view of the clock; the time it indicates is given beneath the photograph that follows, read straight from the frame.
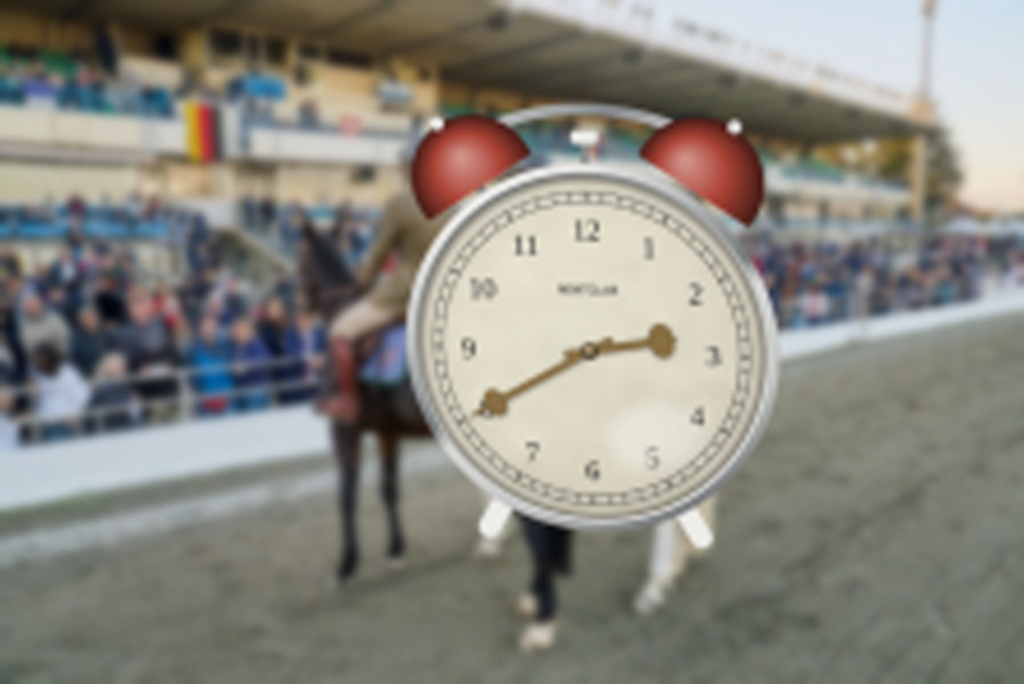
2:40
